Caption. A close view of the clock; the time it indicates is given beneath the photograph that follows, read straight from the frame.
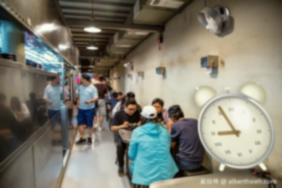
8:56
